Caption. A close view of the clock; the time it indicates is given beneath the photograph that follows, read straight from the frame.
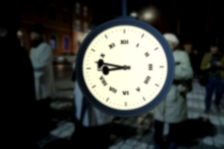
8:47
